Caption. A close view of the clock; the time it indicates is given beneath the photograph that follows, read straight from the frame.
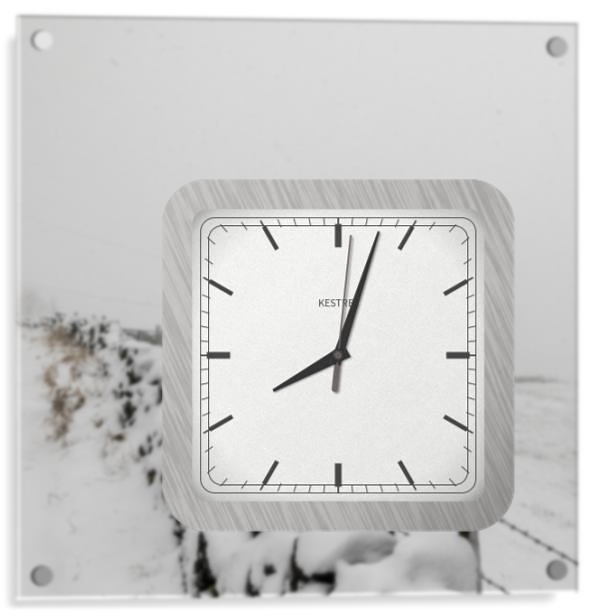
8:03:01
